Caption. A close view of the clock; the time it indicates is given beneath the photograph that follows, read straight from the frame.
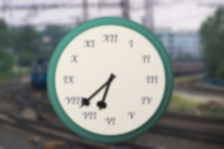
6:38
